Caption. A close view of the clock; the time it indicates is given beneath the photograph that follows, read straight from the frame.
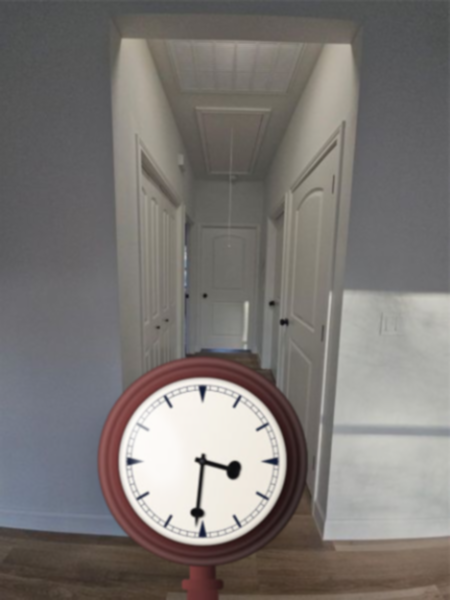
3:31
